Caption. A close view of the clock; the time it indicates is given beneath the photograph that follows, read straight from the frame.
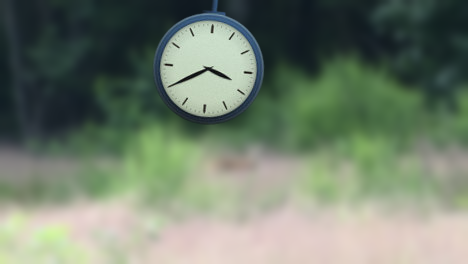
3:40
